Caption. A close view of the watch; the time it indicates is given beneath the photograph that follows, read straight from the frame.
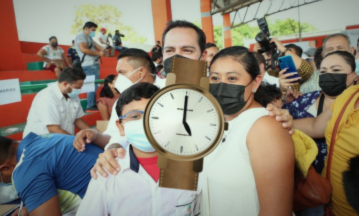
5:00
